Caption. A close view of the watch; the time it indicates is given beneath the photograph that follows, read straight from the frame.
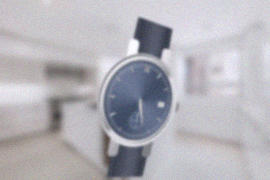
5:27
